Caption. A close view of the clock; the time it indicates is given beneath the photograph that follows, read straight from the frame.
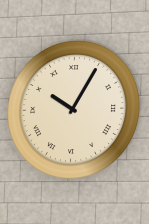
10:05
